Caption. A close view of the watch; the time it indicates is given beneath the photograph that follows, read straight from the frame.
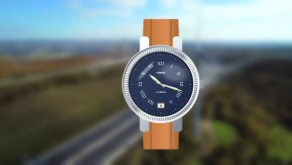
10:18
